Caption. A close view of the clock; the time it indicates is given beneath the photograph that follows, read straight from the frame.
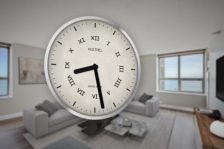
8:28
